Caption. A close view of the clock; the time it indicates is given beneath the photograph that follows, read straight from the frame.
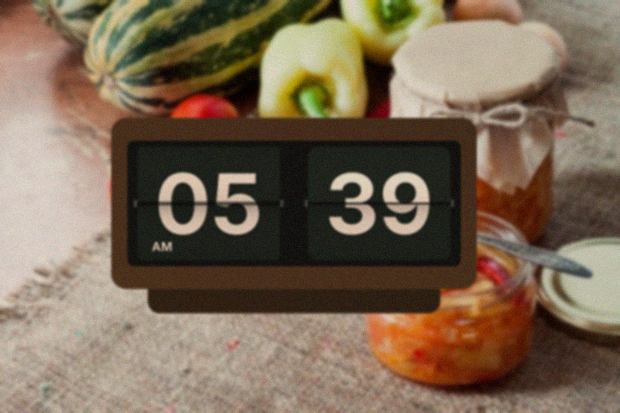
5:39
